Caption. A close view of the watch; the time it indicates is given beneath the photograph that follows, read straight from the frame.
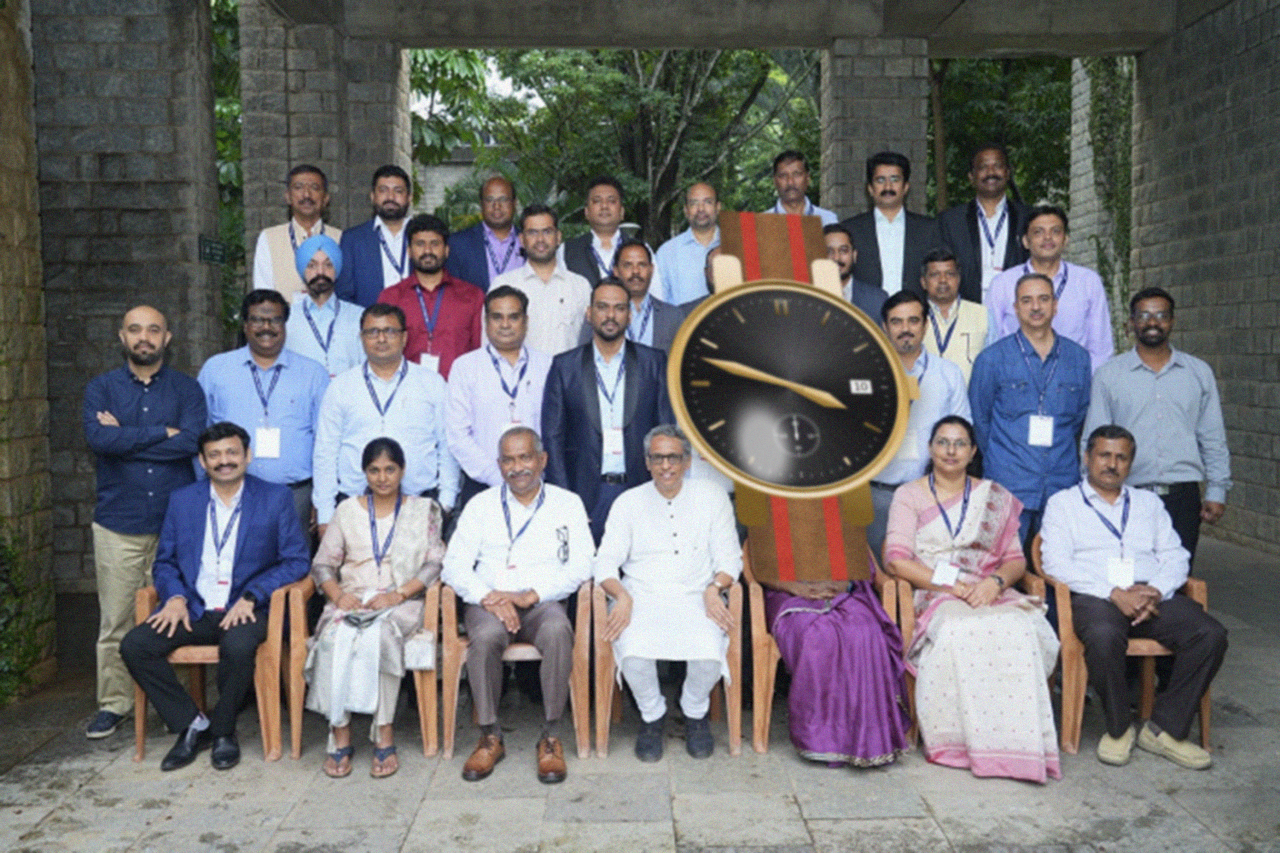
3:48
